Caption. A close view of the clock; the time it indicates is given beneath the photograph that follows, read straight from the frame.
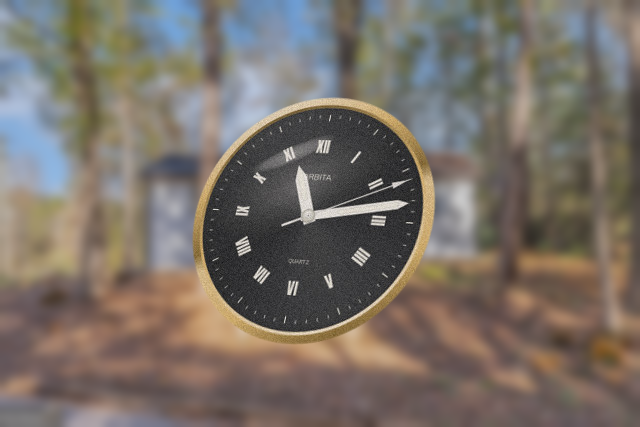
11:13:11
